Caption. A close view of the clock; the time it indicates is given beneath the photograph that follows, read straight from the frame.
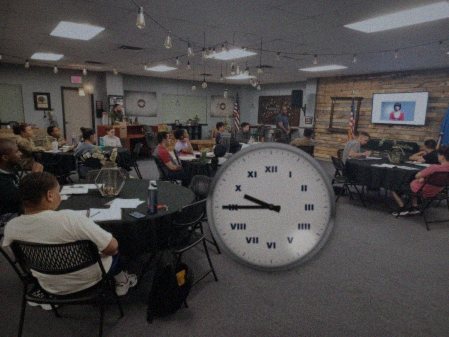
9:45
